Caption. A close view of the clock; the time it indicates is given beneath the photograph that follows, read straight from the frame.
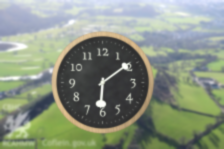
6:09
